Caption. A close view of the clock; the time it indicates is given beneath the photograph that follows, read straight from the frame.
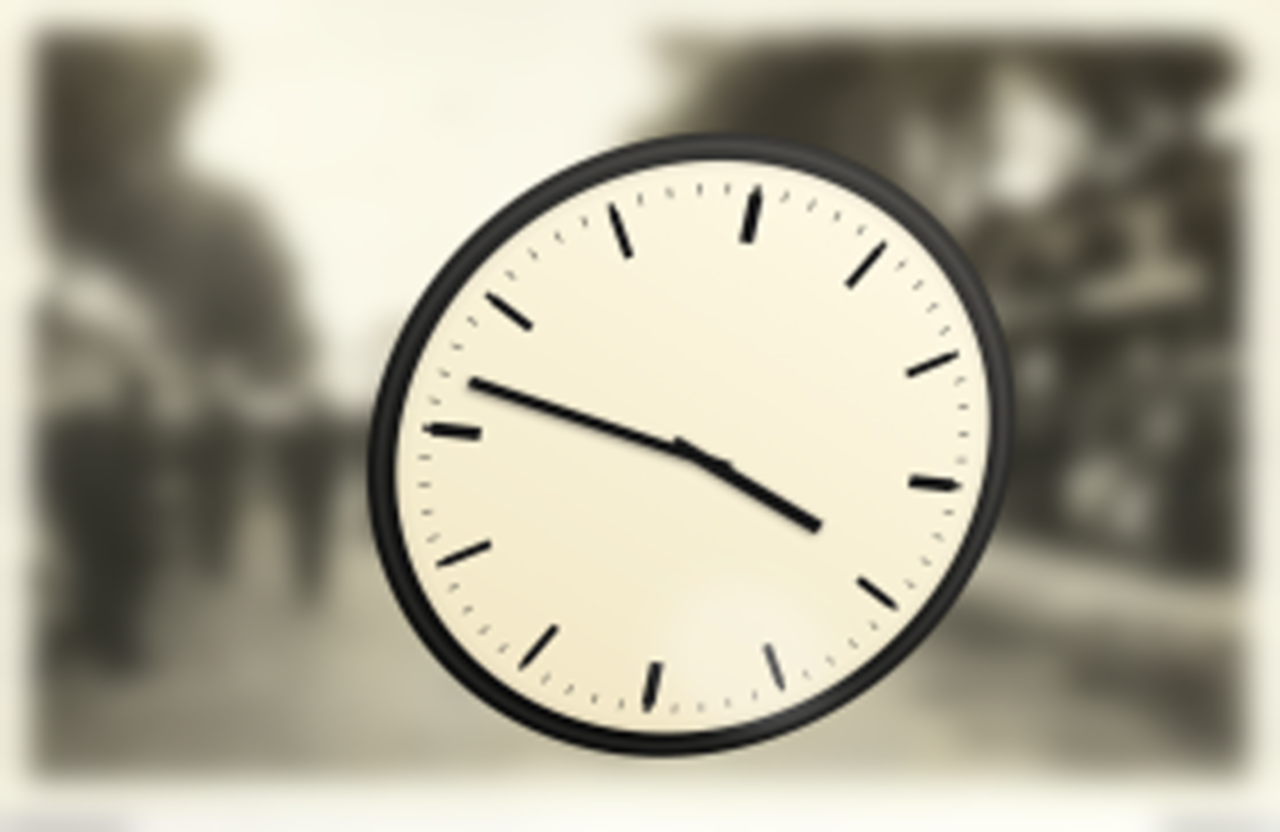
3:47
